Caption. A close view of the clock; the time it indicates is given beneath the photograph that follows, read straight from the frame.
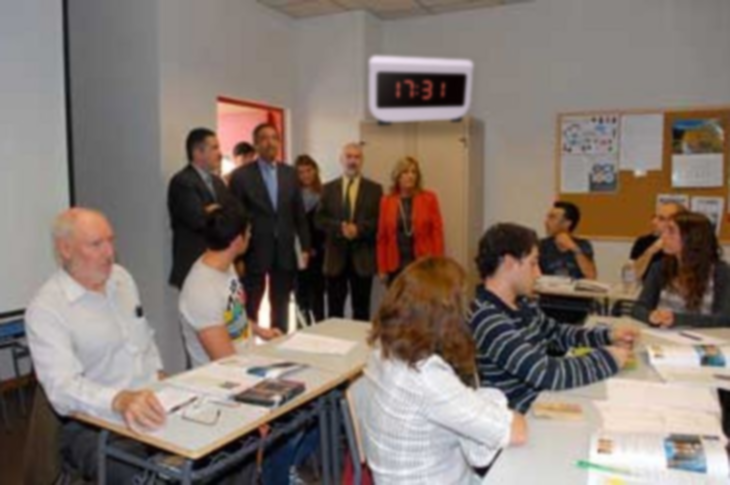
17:31
